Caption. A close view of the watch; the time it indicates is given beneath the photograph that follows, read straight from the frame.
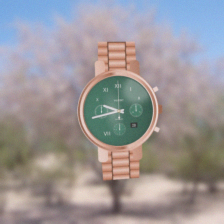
9:43
